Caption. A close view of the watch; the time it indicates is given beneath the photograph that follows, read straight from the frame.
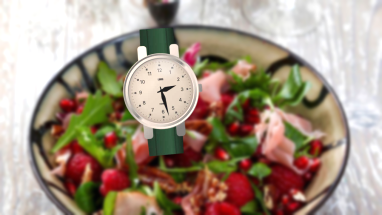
2:28
